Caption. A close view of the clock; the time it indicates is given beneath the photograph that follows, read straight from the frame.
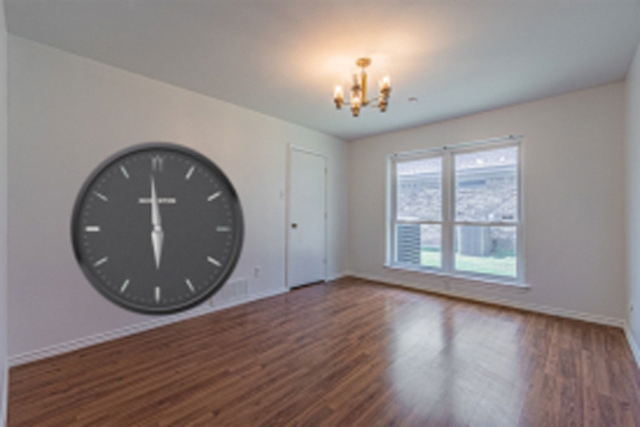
5:59
